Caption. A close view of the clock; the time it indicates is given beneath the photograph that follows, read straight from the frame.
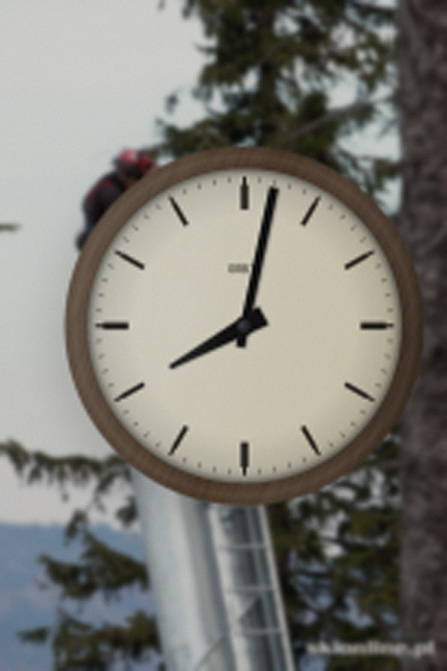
8:02
